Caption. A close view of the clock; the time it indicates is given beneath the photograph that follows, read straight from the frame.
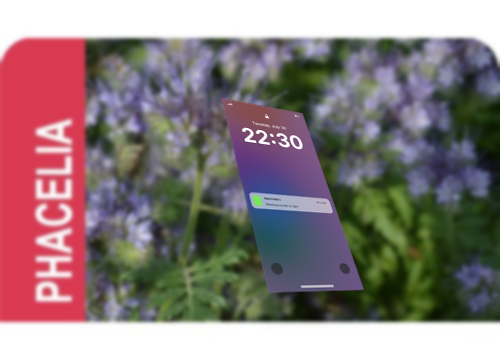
22:30
